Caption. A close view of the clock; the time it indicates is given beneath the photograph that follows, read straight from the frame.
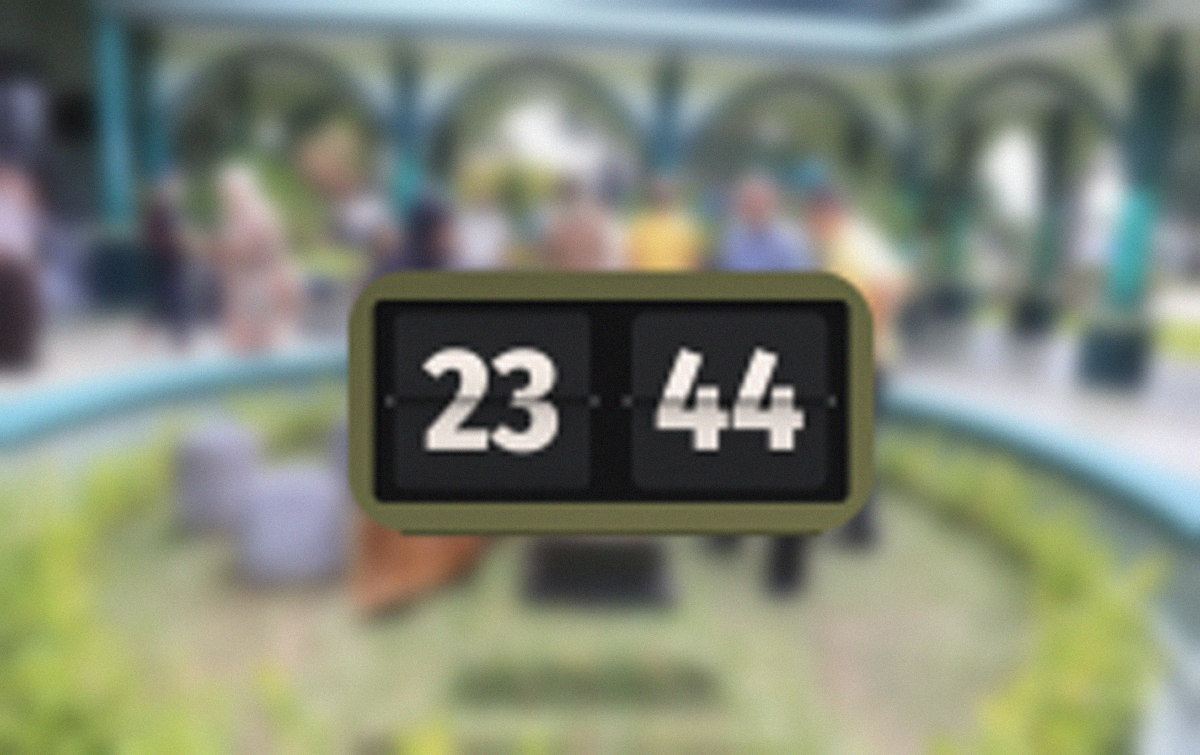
23:44
